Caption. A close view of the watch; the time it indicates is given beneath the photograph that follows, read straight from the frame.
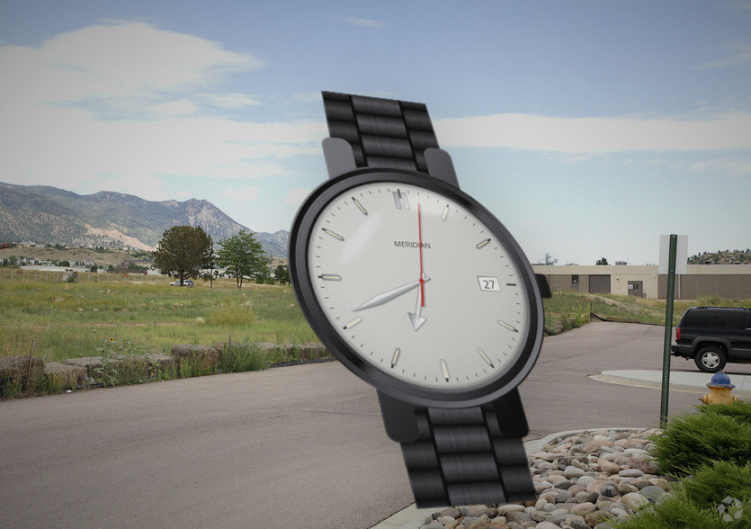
6:41:02
